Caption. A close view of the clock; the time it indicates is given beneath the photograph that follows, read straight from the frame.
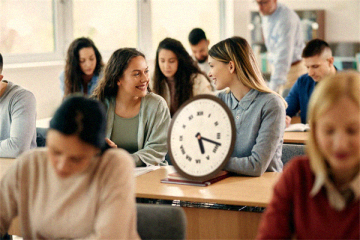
5:18
